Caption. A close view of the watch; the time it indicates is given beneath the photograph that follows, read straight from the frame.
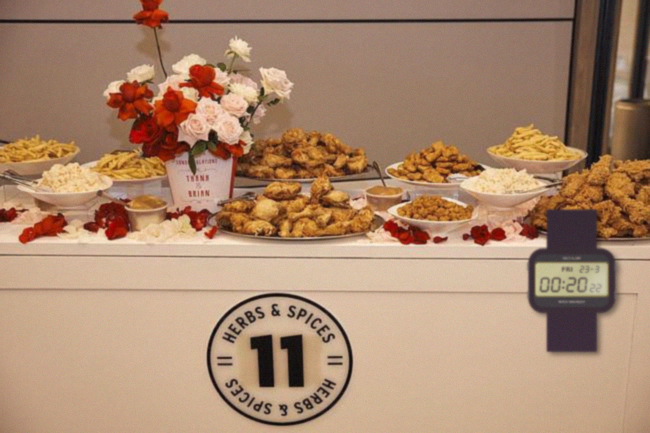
0:20
